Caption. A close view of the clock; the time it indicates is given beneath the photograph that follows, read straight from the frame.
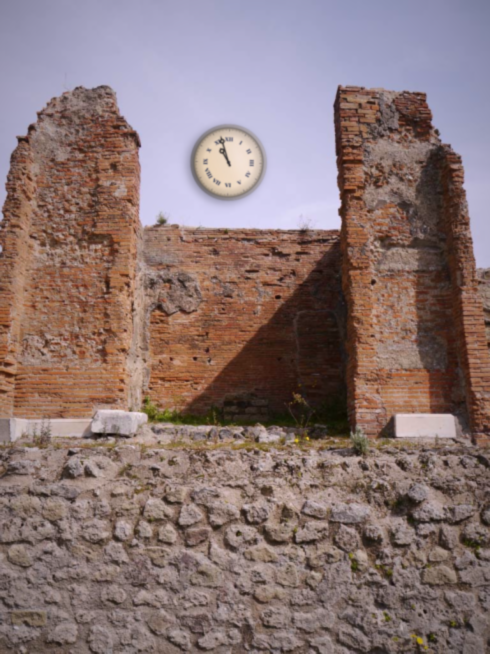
10:57
